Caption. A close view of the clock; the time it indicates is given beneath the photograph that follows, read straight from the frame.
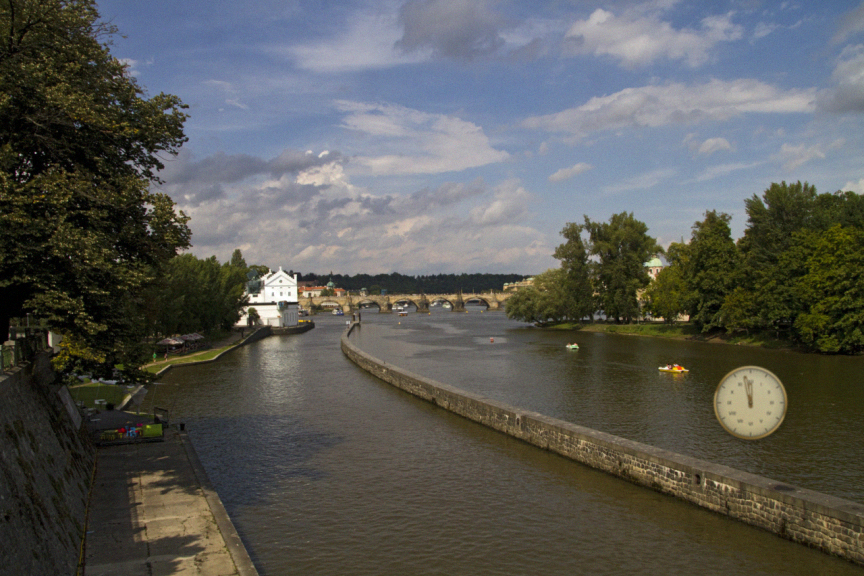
11:58
